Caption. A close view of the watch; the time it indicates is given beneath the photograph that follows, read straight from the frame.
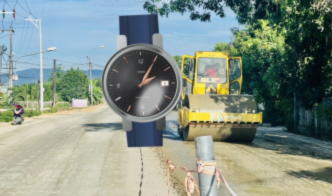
2:05
